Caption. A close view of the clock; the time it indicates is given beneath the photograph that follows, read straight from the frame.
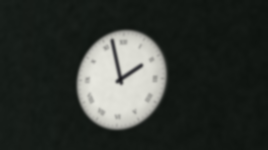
1:57
